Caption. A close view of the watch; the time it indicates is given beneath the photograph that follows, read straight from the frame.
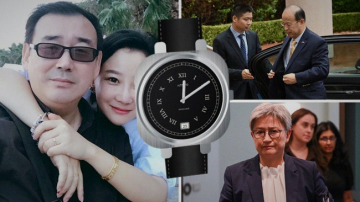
12:10
